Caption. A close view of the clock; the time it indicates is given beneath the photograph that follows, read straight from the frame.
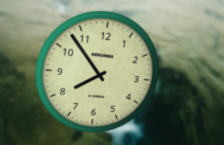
7:53
